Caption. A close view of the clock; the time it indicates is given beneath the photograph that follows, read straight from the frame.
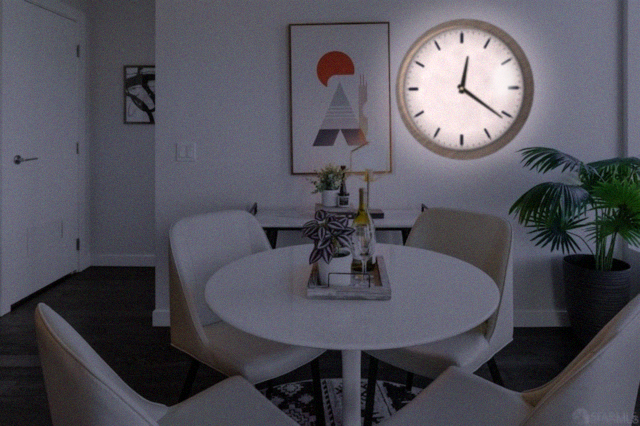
12:21
